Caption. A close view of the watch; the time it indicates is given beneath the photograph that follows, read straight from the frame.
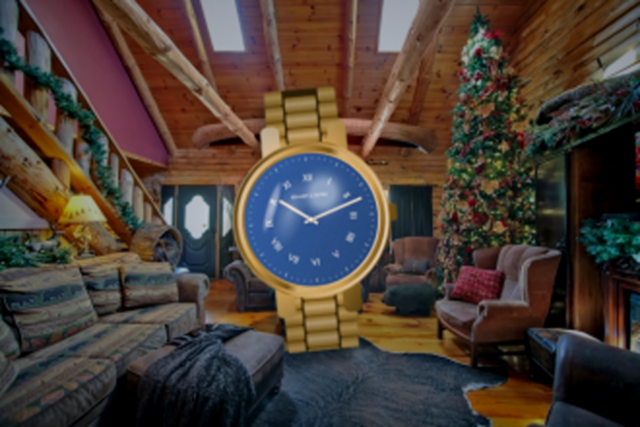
10:12
